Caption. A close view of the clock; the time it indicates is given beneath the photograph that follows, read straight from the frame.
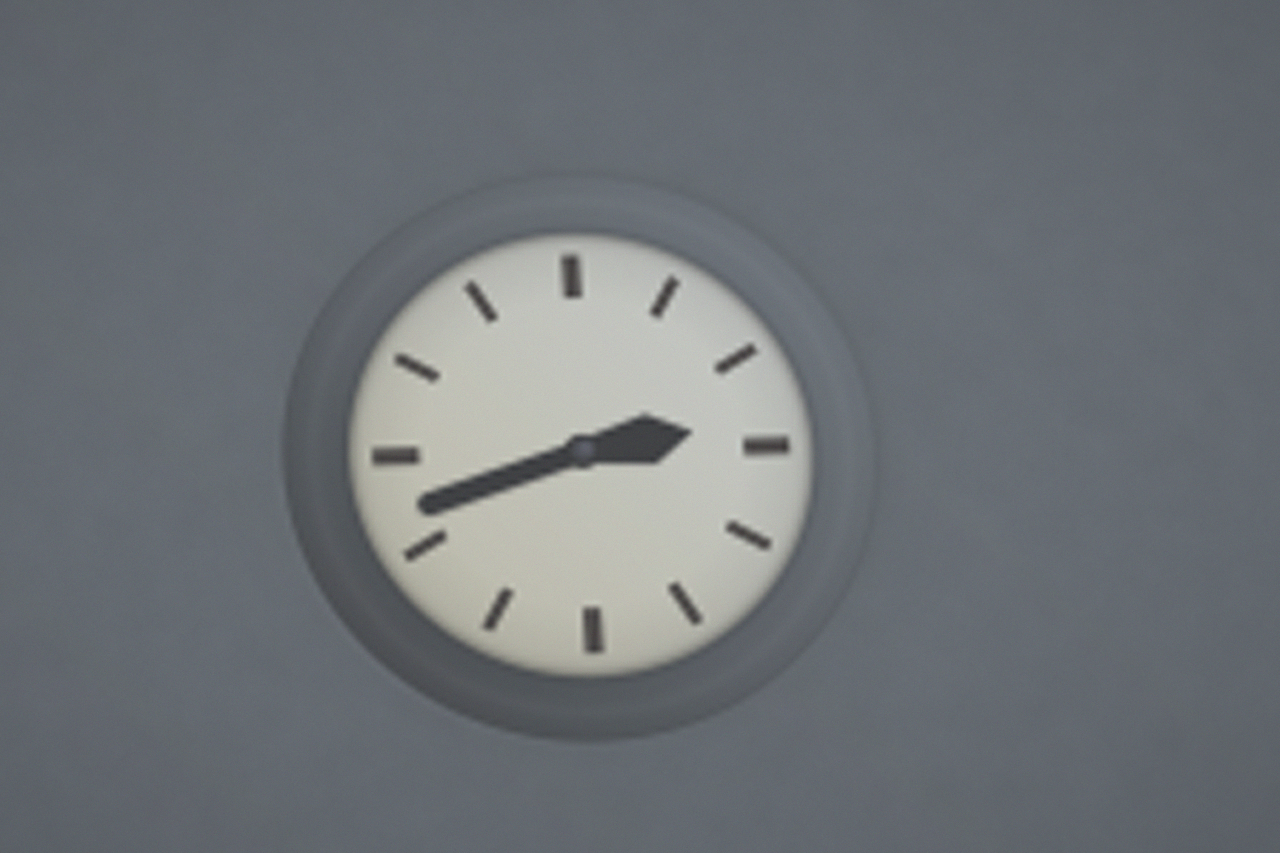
2:42
